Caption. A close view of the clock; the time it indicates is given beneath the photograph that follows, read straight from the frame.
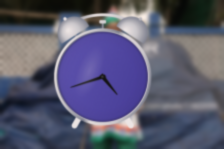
4:42
